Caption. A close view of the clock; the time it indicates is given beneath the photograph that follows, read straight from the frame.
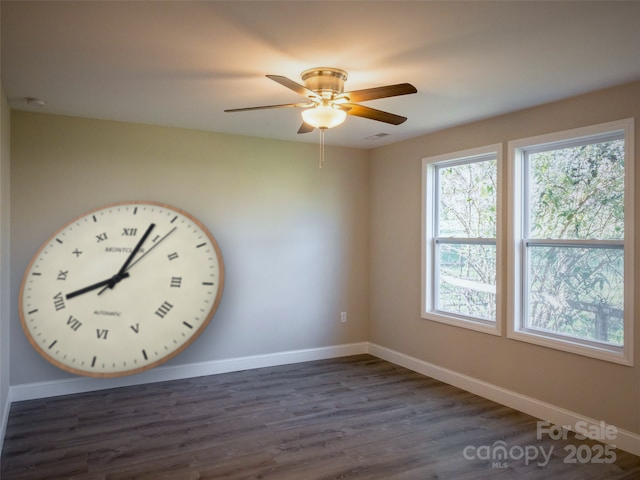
8:03:06
